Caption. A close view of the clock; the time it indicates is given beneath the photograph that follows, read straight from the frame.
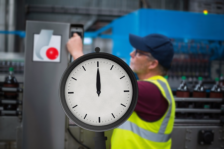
12:00
